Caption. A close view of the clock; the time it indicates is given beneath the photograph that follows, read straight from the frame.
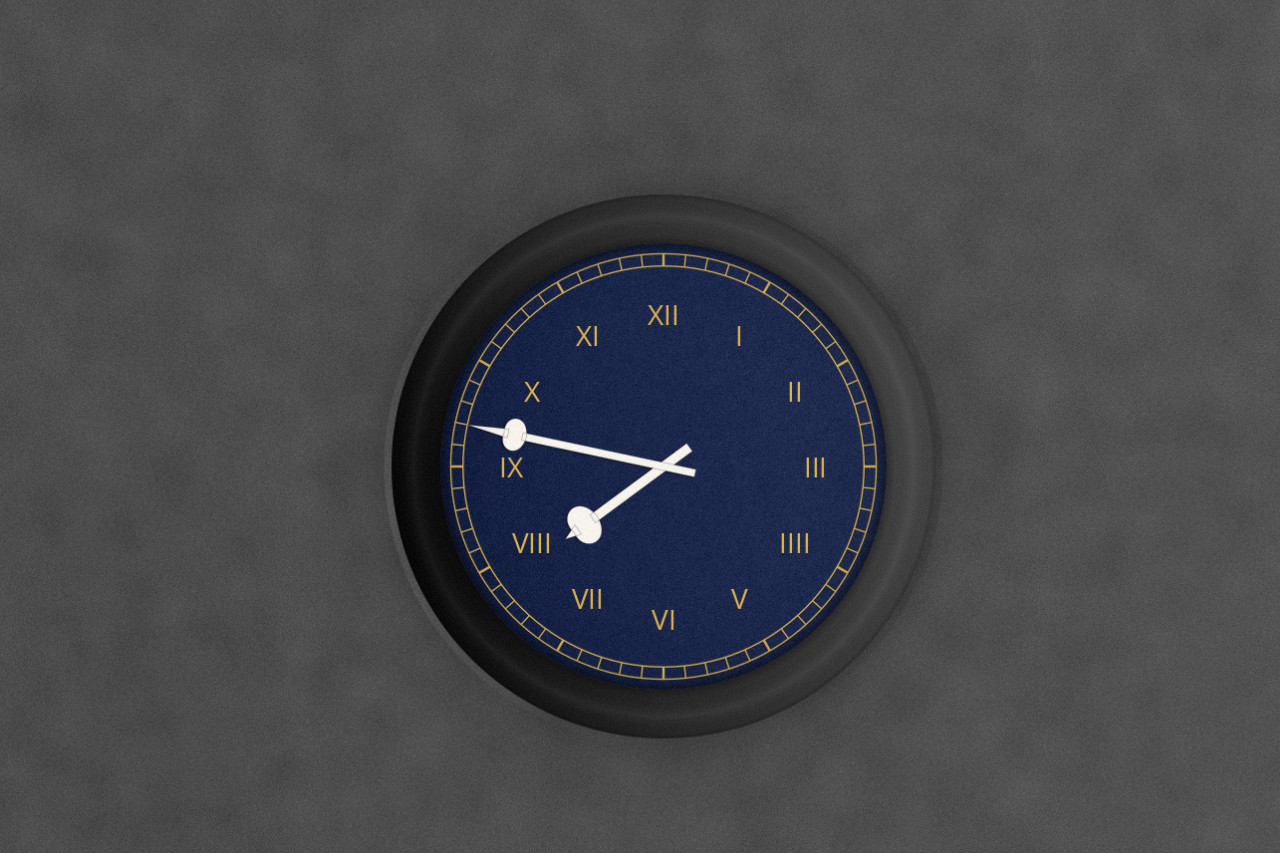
7:47
